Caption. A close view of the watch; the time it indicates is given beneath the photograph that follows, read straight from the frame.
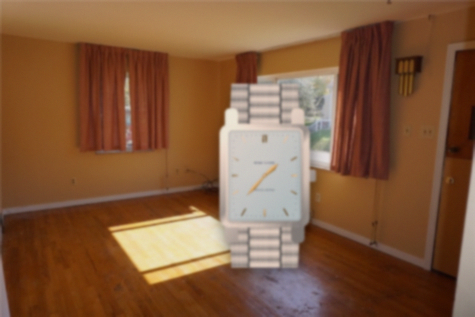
1:37
